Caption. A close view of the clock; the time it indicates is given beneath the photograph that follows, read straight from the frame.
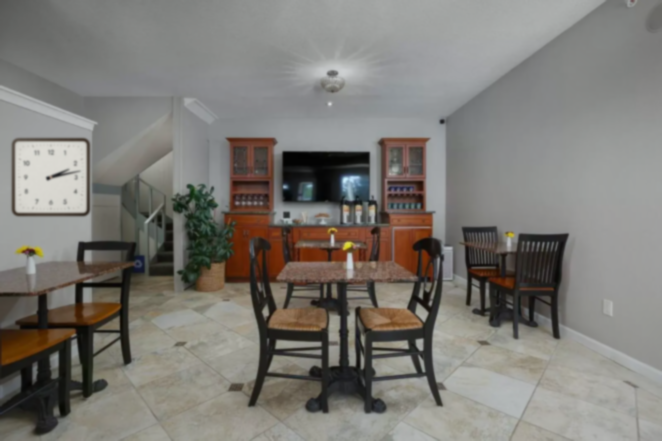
2:13
